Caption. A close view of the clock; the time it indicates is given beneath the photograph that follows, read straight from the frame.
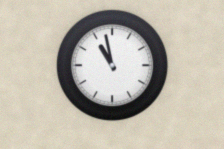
10:58
